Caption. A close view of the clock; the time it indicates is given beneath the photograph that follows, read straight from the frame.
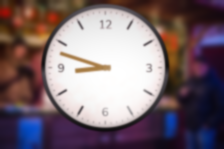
8:48
